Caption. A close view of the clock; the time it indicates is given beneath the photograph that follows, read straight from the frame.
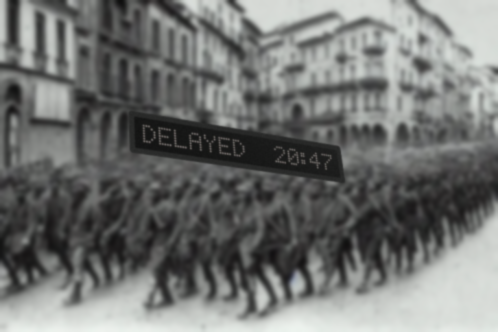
20:47
